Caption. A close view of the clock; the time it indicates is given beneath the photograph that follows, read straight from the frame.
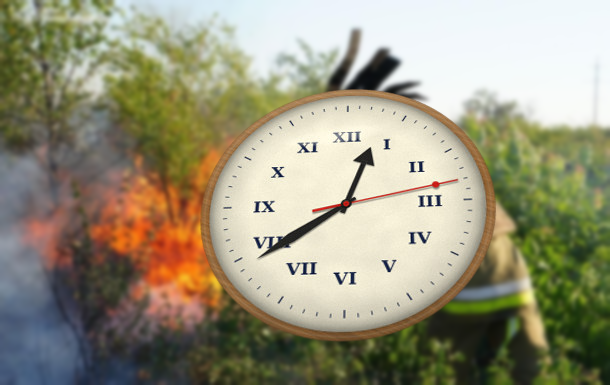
12:39:13
